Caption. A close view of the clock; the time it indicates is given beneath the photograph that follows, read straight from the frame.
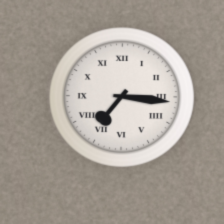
7:16
